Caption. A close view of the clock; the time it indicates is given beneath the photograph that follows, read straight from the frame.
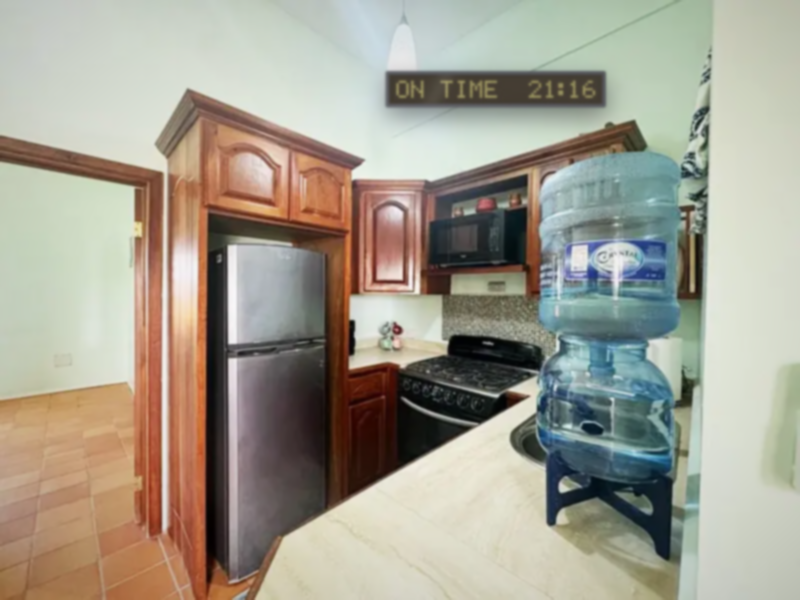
21:16
